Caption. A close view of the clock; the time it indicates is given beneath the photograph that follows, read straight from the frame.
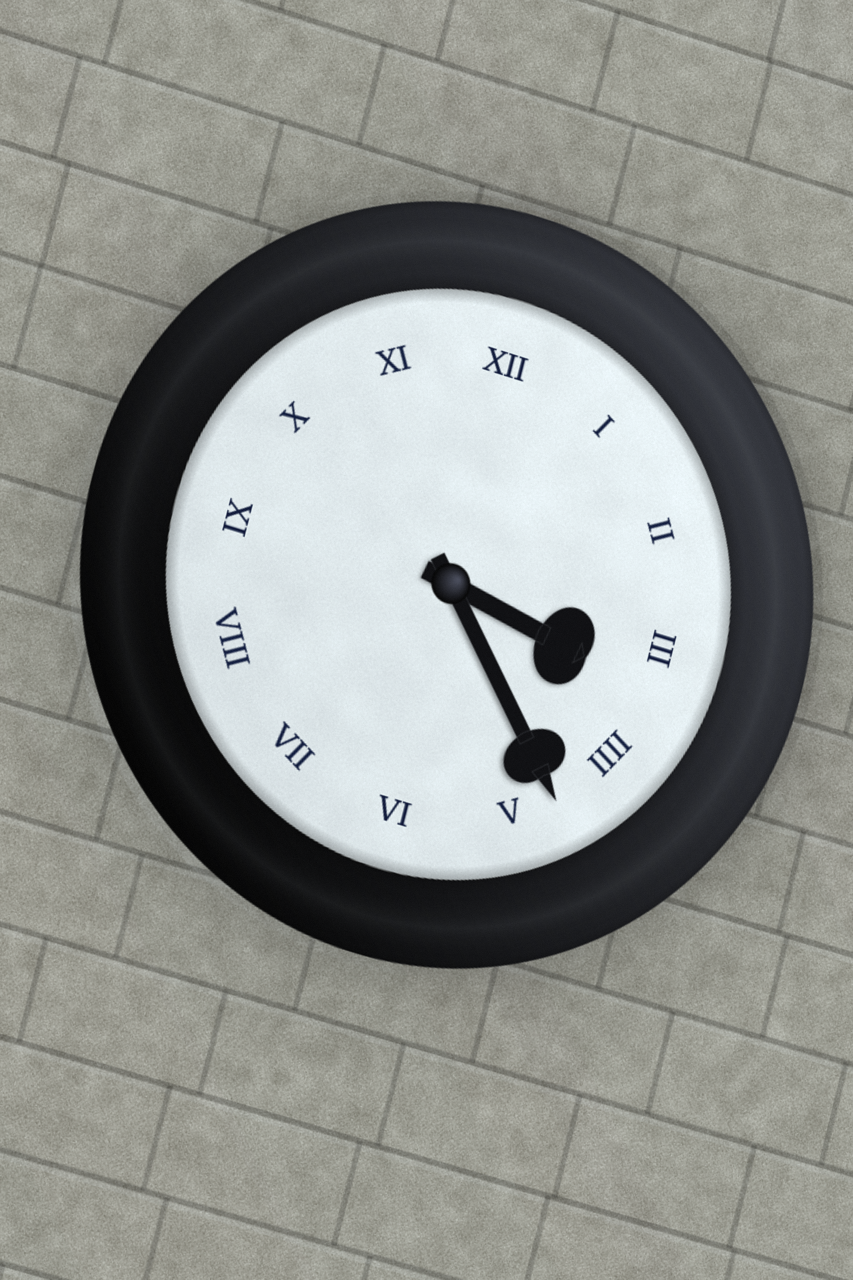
3:23
